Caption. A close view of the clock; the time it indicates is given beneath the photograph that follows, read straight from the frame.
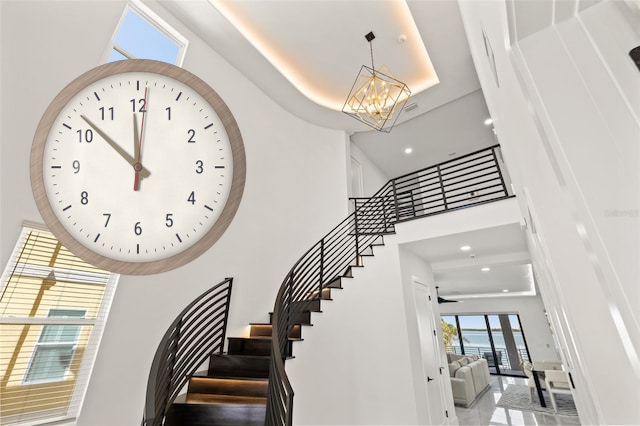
11:52:01
